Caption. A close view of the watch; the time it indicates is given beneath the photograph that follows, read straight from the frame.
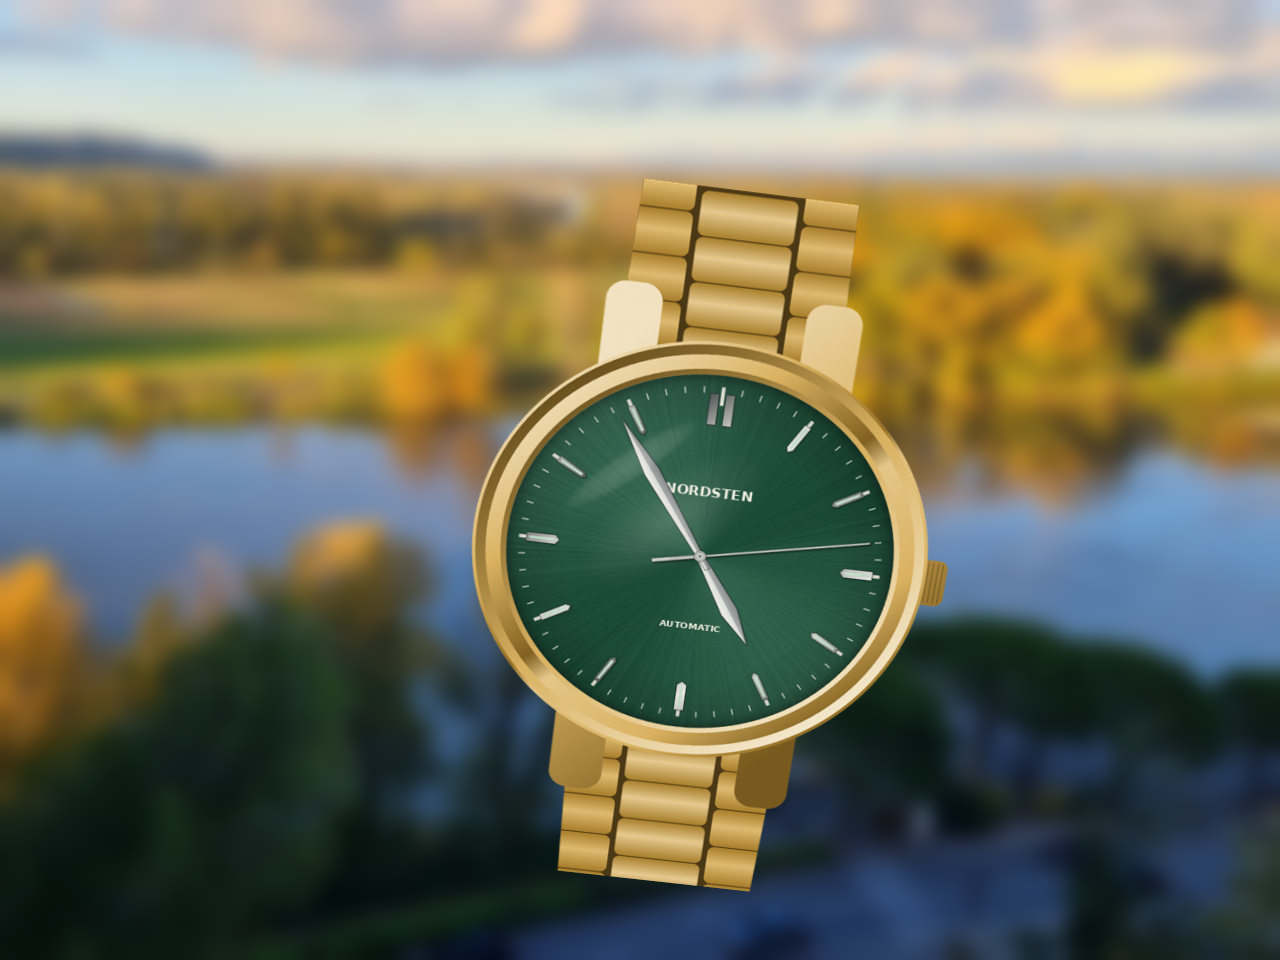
4:54:13
